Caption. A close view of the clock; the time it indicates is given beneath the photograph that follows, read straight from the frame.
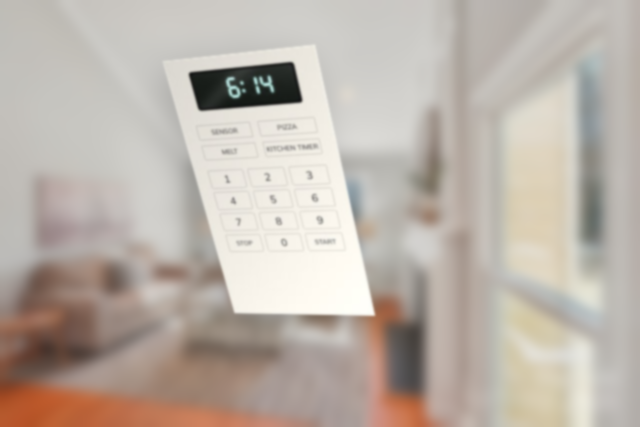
6:14
